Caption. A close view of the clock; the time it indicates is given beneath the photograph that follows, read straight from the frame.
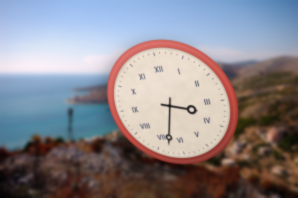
3:33
